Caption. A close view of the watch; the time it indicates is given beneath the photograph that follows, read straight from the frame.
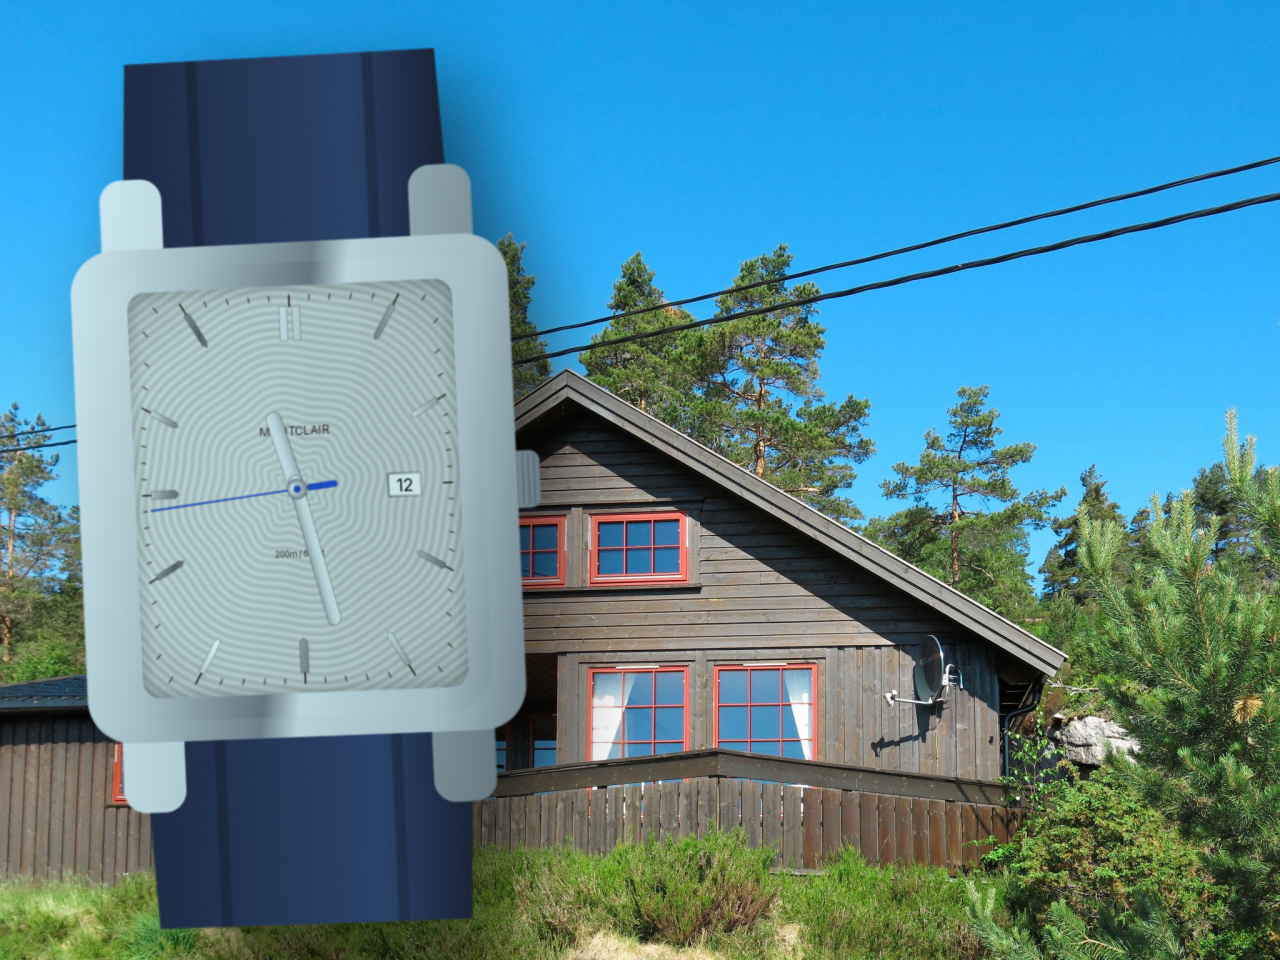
11:27:44
